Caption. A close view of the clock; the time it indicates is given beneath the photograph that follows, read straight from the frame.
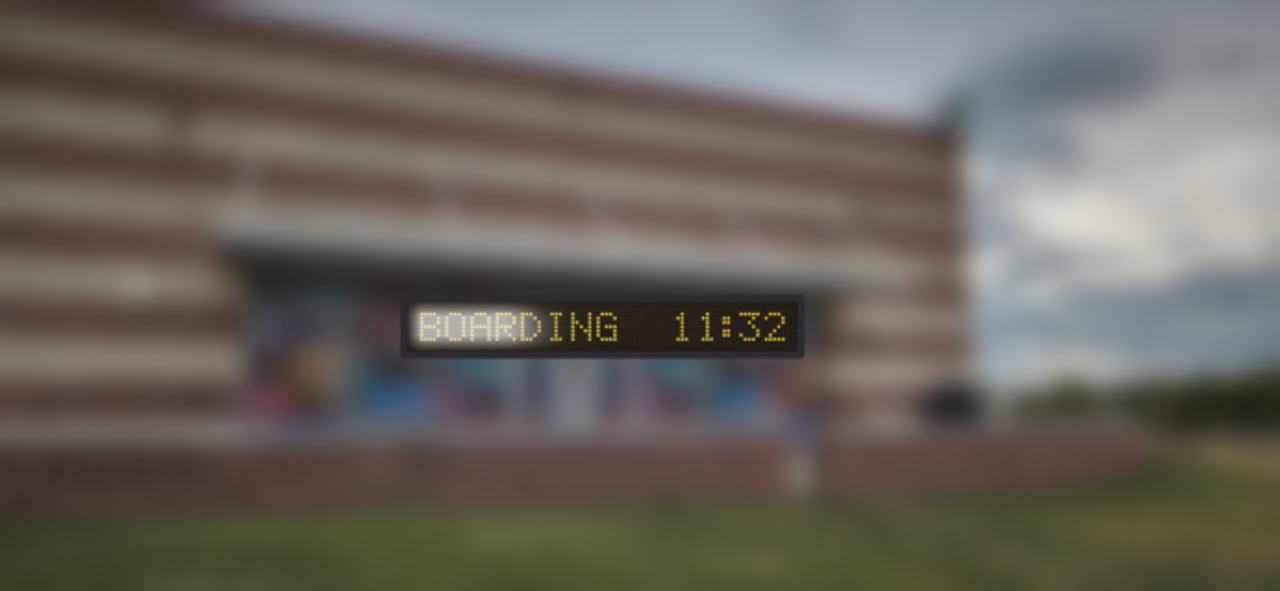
11:32
